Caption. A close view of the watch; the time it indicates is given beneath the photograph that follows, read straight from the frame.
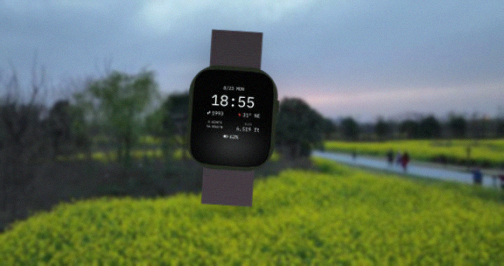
18:55
